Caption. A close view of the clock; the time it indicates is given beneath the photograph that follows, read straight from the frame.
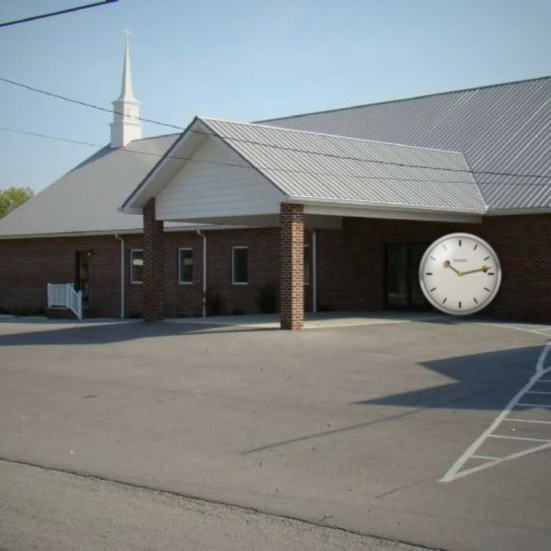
10:13
